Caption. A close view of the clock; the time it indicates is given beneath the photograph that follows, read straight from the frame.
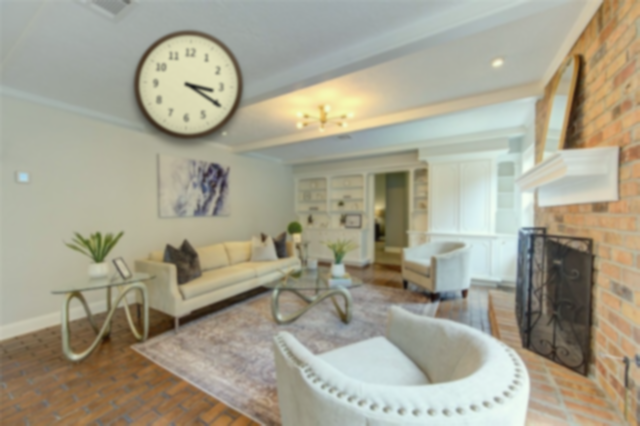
3:20
